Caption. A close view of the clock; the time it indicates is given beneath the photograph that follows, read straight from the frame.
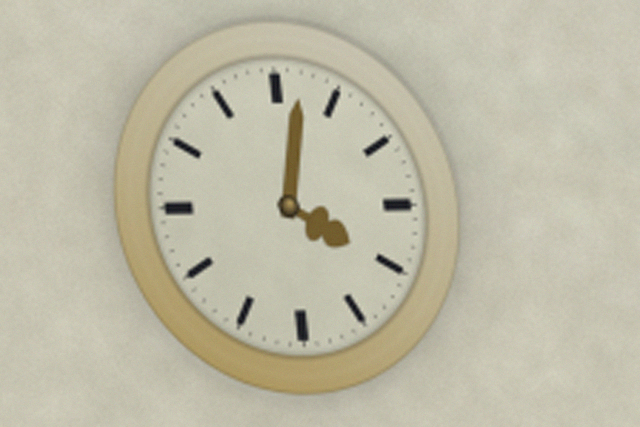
4:02
